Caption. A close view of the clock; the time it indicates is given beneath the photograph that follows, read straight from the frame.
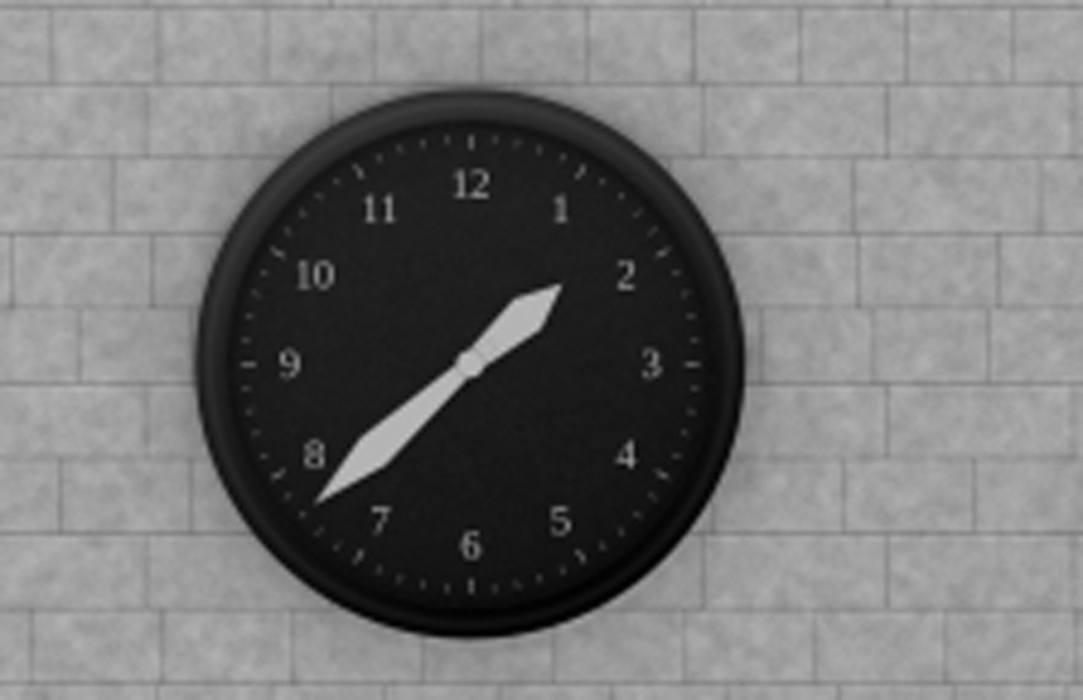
1:38
